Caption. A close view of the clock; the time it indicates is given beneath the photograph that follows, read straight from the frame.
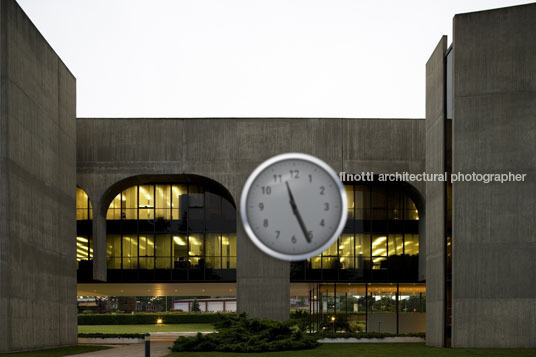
11:26
